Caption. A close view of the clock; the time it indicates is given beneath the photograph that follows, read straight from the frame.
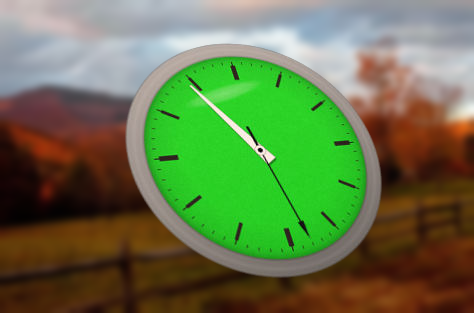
10:54:28
